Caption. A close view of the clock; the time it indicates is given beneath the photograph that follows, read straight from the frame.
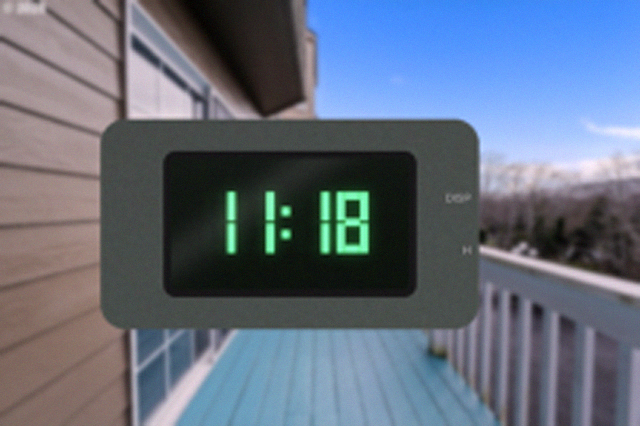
11:18
